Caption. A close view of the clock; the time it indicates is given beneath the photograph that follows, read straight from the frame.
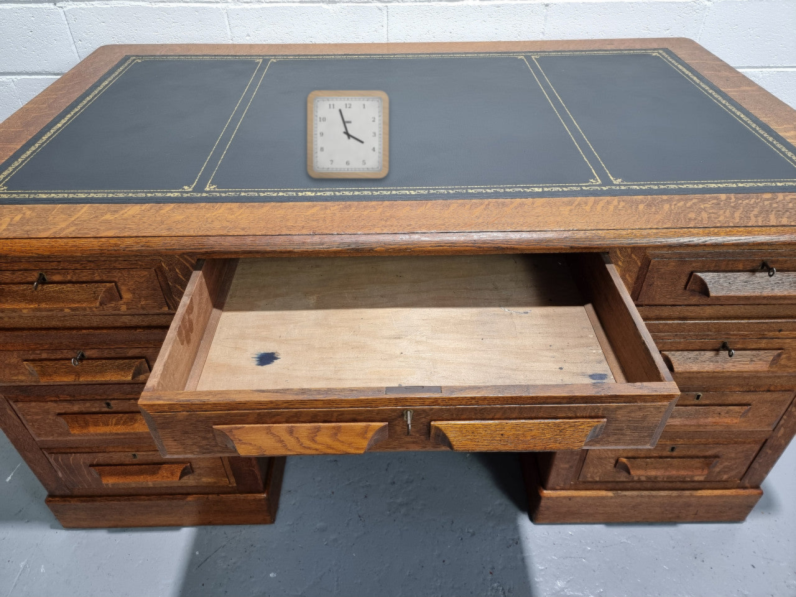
3:57
